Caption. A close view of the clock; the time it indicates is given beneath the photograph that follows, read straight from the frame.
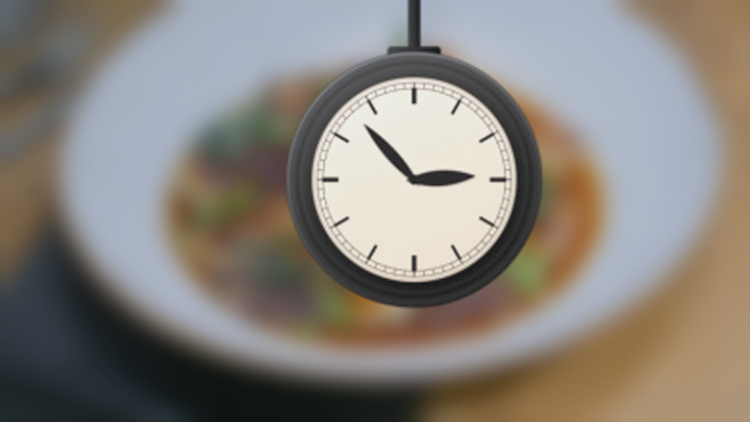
2:53
